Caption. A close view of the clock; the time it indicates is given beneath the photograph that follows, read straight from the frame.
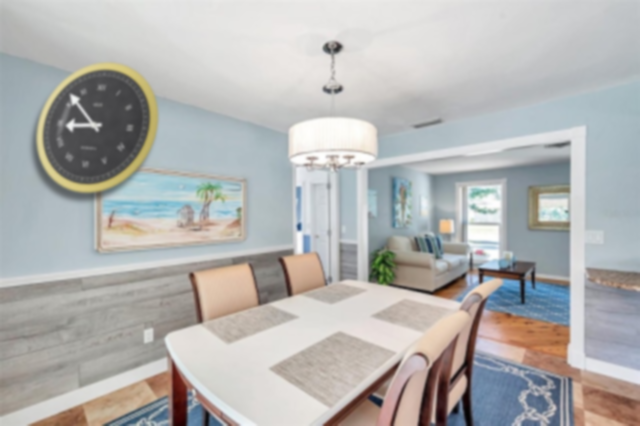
8:52
